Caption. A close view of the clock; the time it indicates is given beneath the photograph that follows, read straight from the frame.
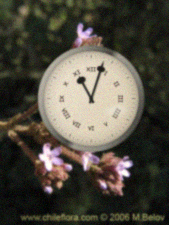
11:03
